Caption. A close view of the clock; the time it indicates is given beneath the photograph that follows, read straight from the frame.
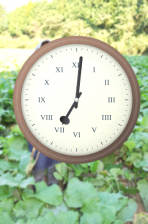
7:01
